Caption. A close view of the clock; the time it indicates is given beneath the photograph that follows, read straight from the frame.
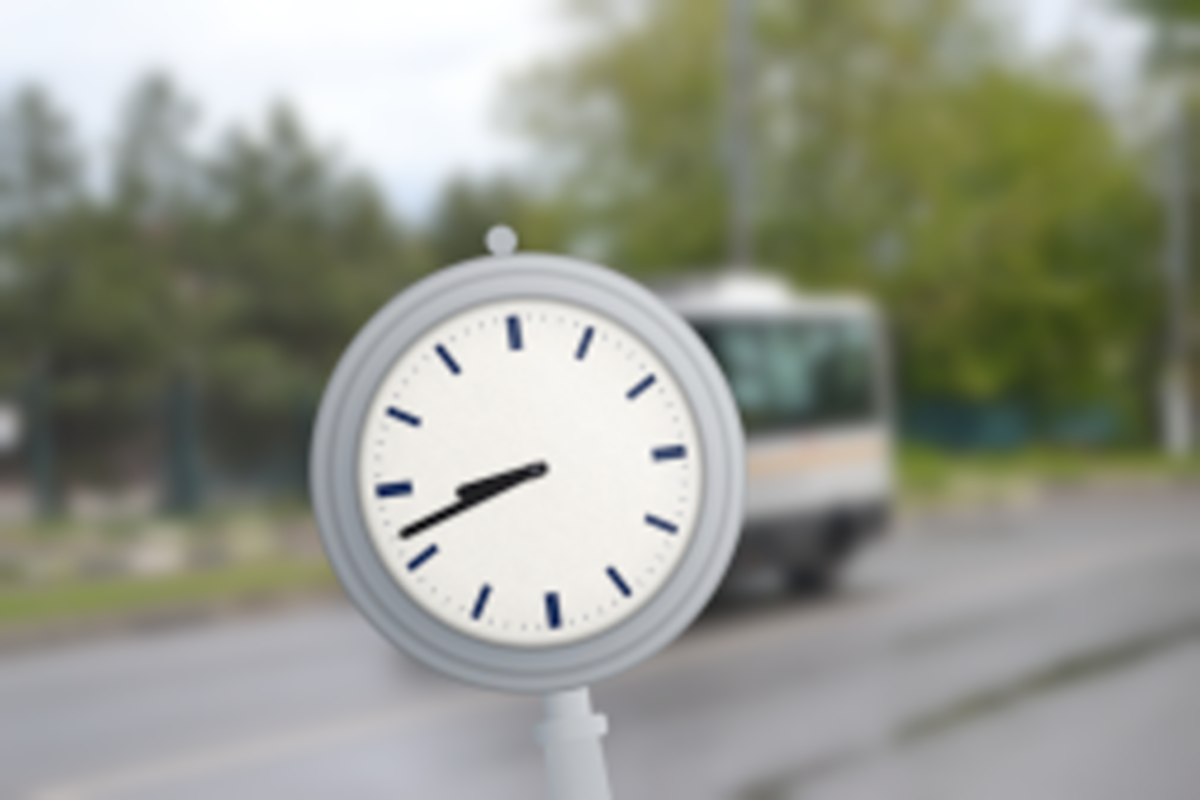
8:42
